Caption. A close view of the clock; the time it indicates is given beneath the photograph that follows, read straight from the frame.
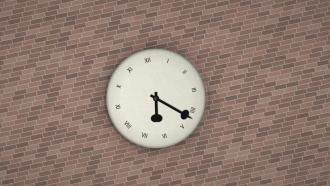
6:22
